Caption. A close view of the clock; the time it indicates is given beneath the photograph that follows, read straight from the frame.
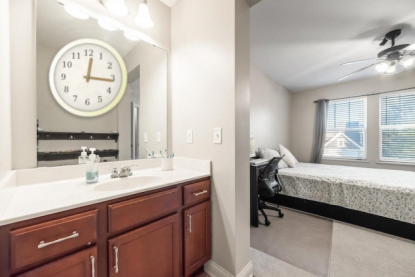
12:16
